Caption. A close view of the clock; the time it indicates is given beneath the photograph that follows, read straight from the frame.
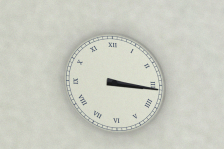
3:16
